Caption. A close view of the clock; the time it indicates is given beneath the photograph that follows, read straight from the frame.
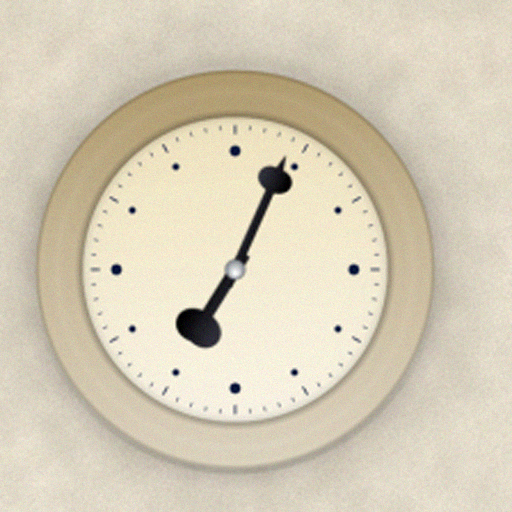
7:04
